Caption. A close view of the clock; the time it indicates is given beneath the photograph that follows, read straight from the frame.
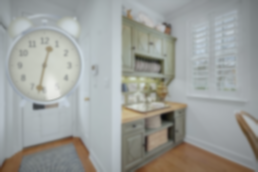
12:32
